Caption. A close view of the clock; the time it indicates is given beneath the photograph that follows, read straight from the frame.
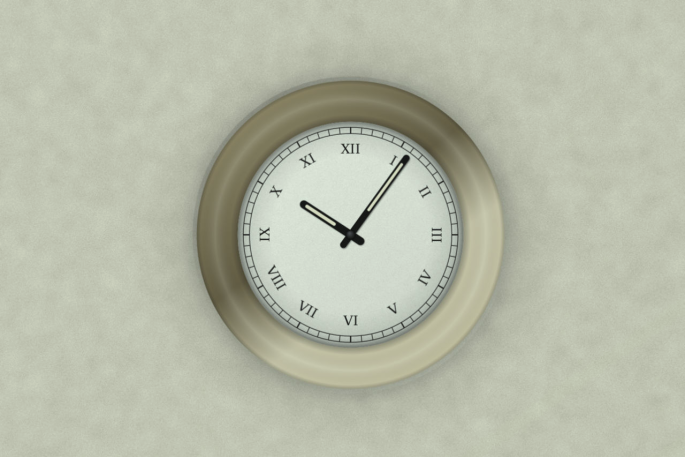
10:06
